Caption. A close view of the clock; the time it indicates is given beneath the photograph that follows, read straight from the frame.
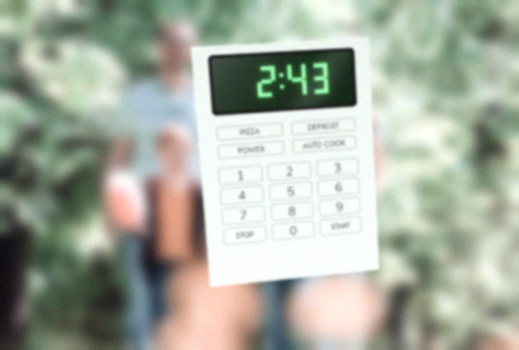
2:43
